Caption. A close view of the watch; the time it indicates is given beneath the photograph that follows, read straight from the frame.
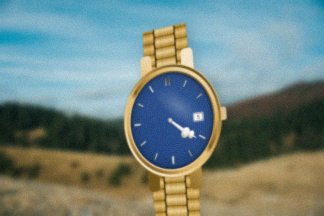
4:21
